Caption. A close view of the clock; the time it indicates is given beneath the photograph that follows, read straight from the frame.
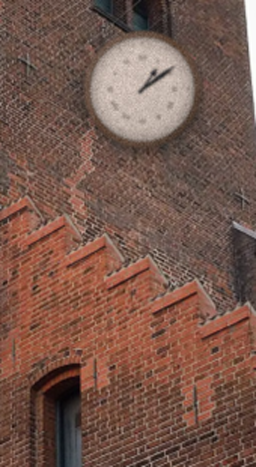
1:09
